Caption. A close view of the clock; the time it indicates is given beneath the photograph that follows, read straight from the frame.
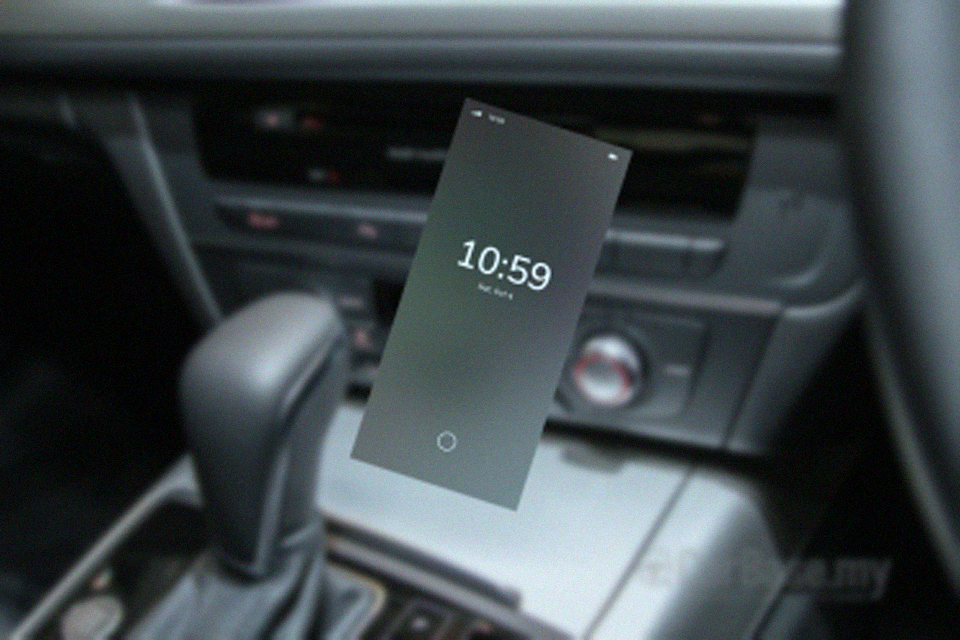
10:59
